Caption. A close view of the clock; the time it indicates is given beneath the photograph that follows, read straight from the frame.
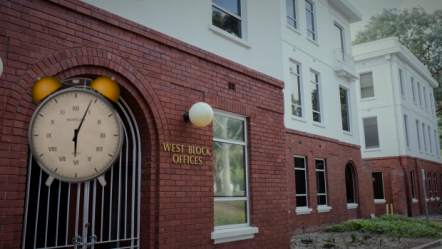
6:04
